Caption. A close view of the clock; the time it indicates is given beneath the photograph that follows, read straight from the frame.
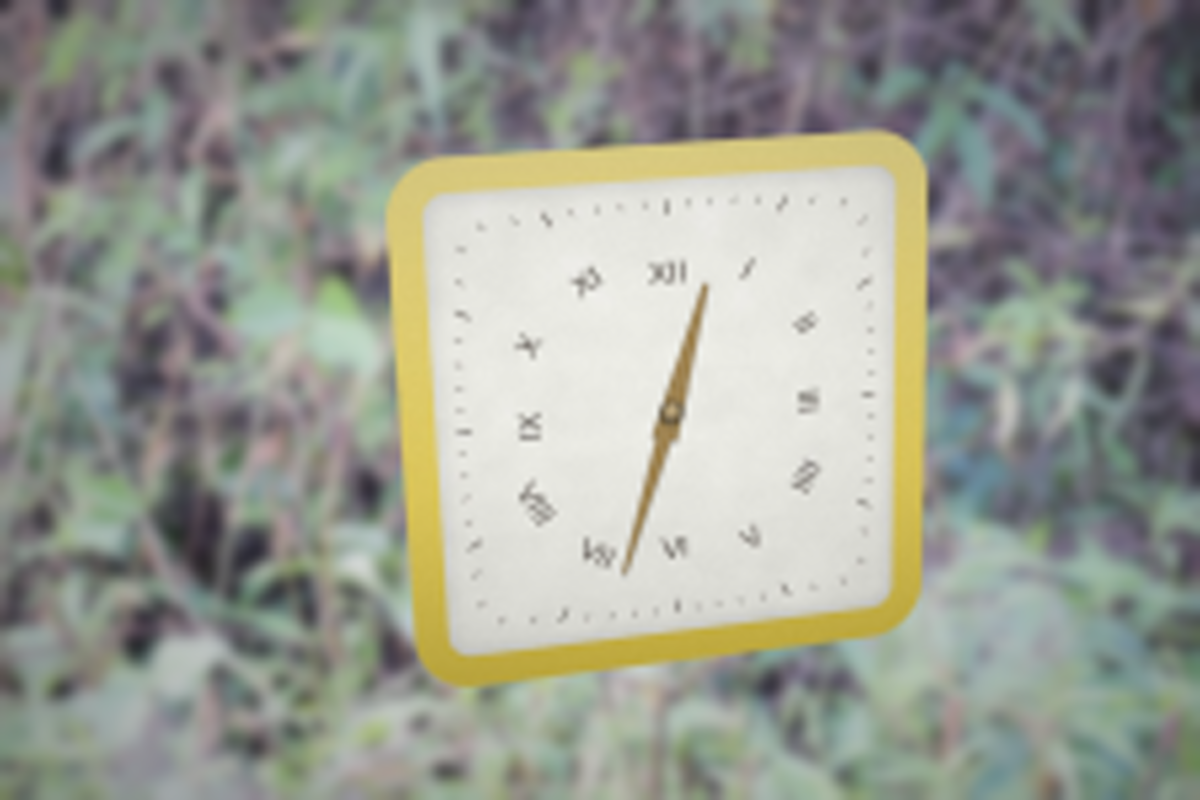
12:33
